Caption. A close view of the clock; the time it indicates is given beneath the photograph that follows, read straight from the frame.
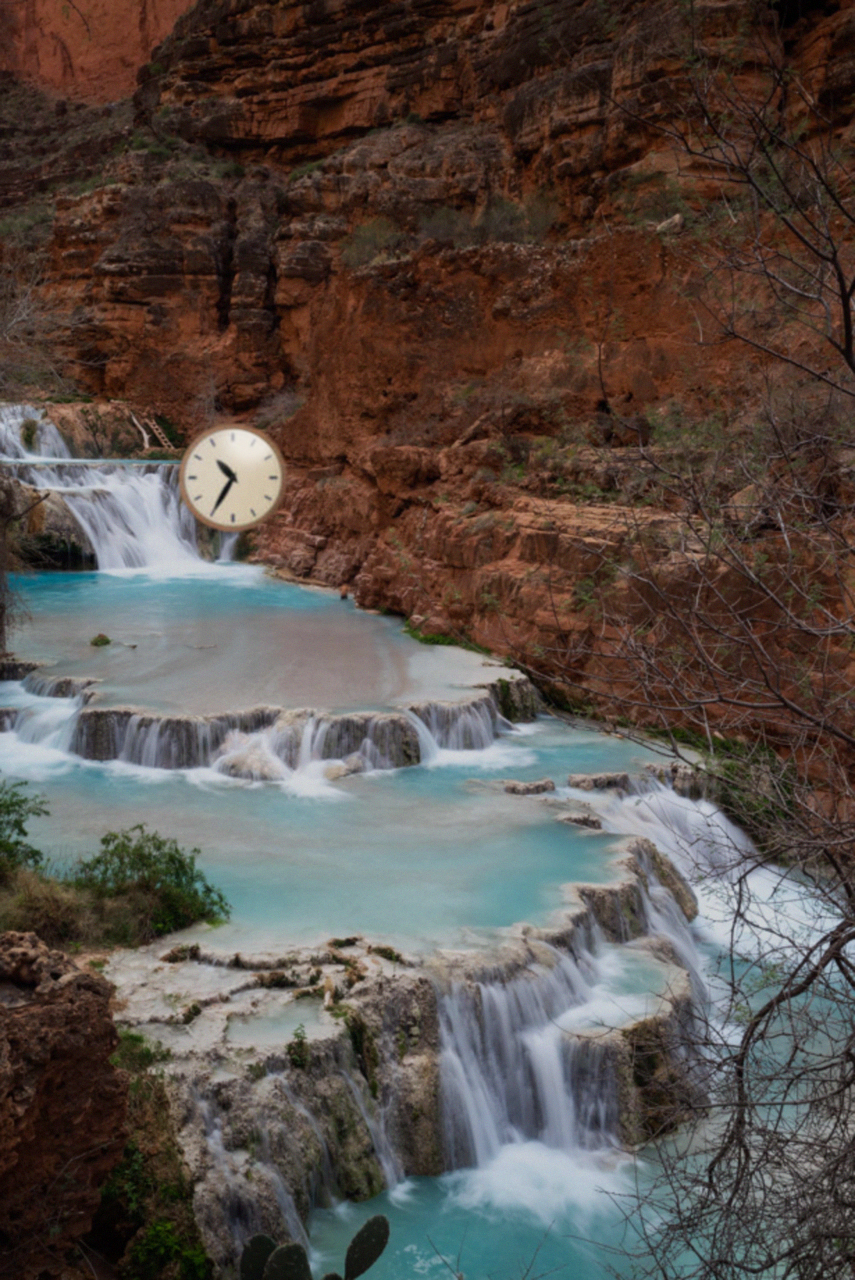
10:35
